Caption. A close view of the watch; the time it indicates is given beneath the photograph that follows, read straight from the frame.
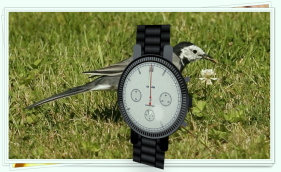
5:59
